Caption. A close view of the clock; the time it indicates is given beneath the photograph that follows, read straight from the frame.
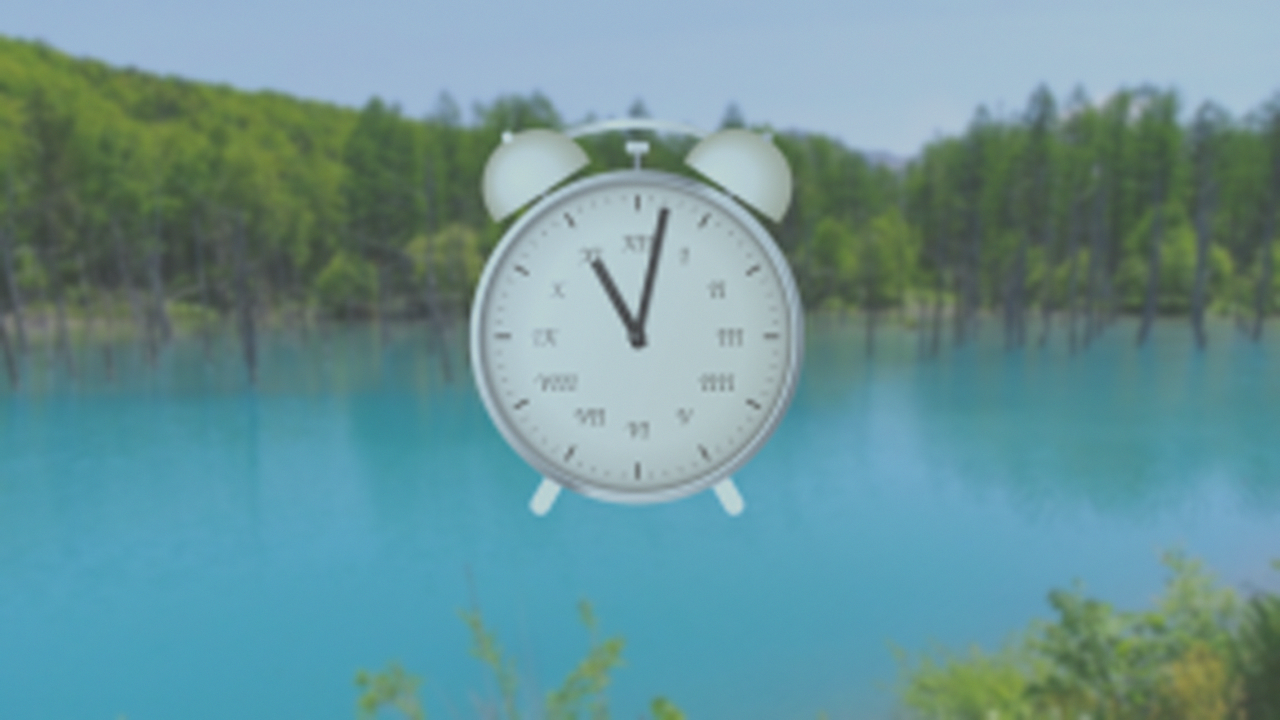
11:02
